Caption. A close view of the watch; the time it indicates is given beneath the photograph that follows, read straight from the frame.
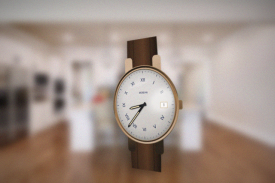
8:37
